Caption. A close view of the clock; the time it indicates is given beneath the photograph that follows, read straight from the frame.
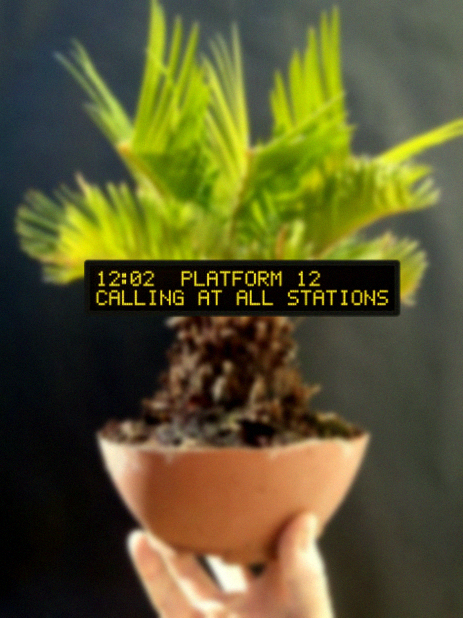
12:02
